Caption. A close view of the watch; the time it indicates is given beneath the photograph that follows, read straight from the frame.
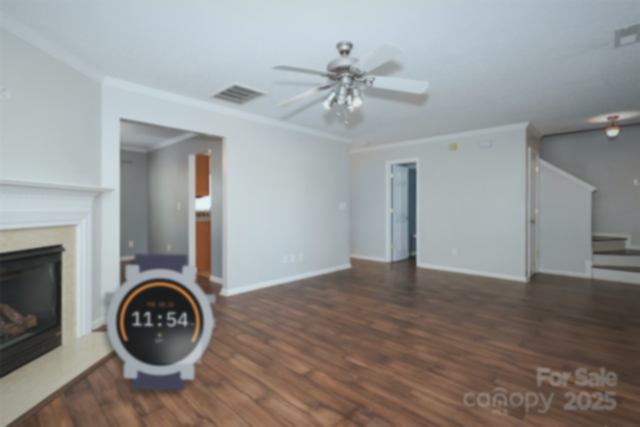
11:54
